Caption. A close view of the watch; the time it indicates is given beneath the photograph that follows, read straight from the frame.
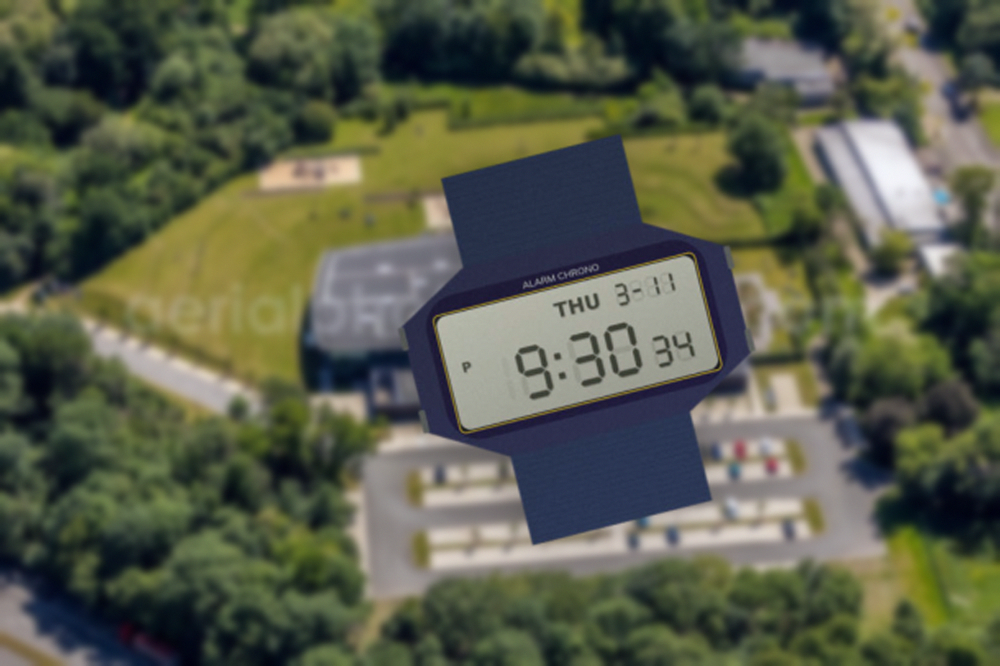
9:30:34
